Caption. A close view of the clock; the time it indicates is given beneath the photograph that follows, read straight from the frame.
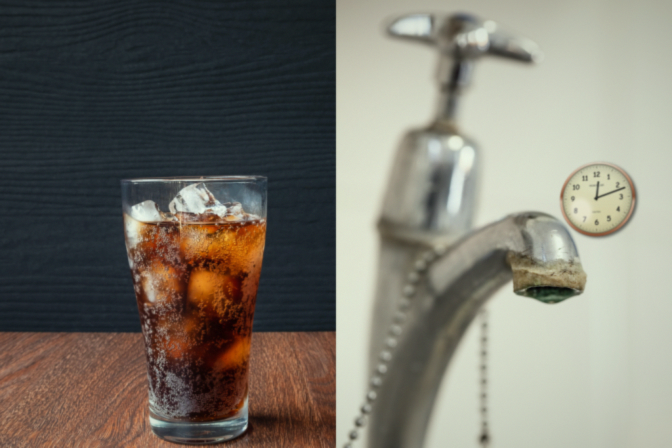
12:12
